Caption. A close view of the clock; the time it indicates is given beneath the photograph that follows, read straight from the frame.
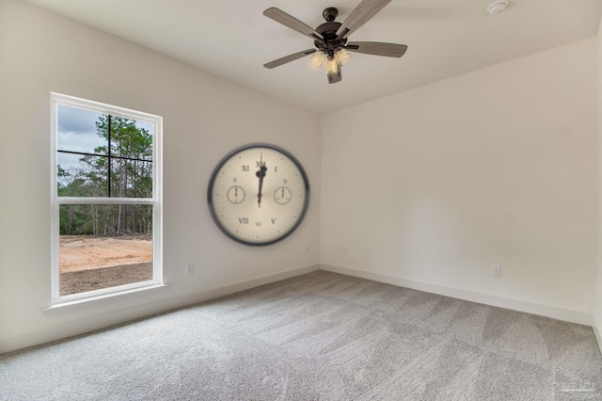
12:01
